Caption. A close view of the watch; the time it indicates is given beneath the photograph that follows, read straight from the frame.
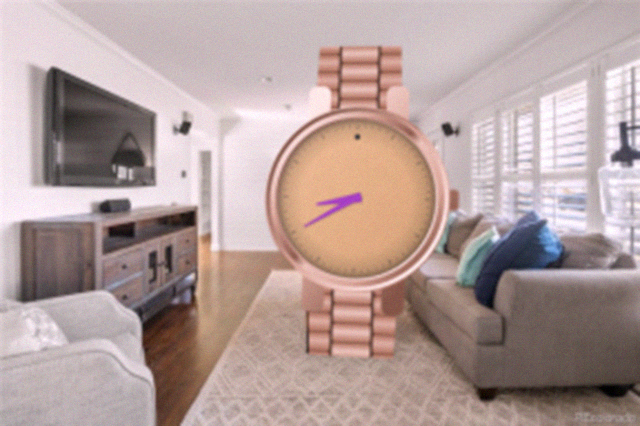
8:40
